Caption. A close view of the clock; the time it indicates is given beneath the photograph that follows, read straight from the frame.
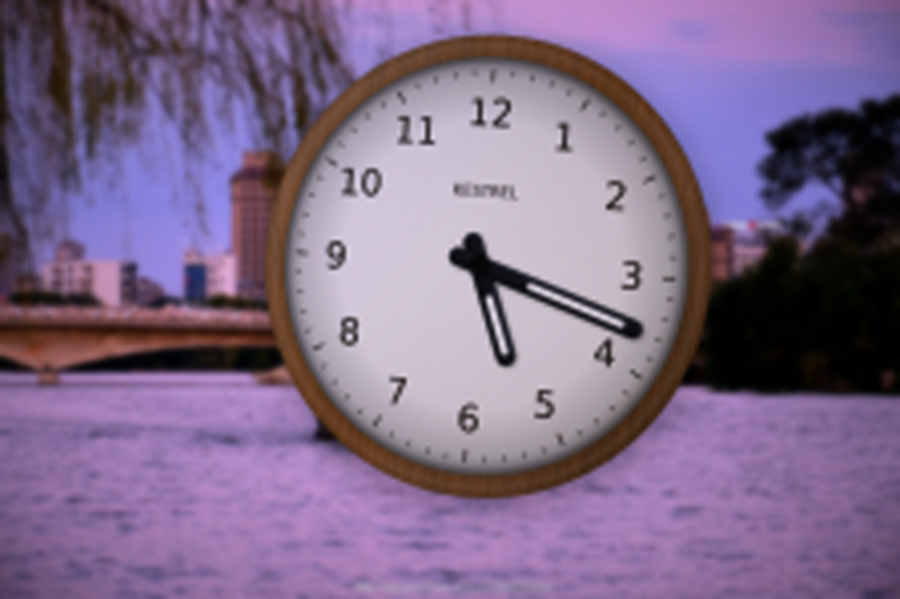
5:18
